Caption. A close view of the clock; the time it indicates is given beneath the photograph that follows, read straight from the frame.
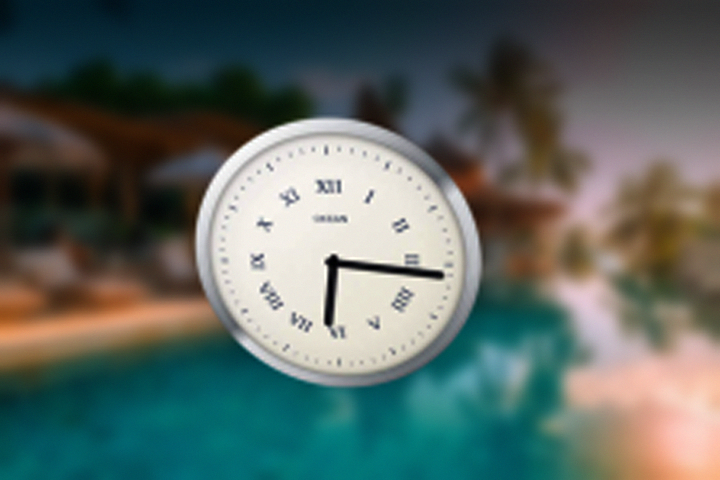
6:16
